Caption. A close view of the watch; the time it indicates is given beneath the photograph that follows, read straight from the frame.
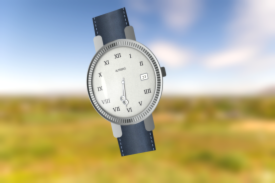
6:31
